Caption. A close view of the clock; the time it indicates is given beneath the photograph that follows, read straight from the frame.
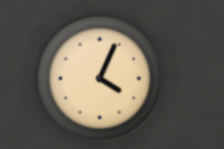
4:04
